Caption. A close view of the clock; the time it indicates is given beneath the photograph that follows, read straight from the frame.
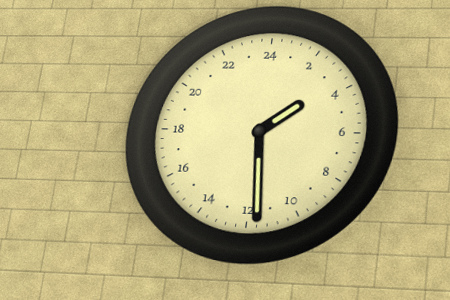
3:29
